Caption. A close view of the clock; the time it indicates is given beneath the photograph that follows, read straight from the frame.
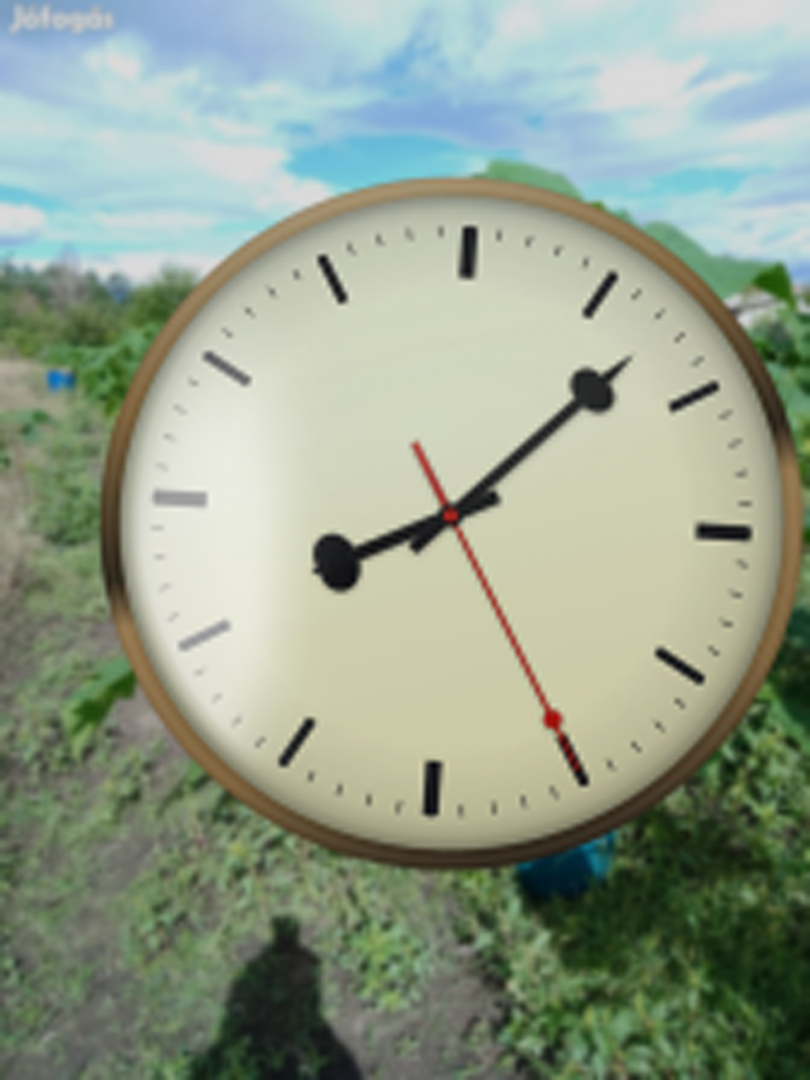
8:07:25
